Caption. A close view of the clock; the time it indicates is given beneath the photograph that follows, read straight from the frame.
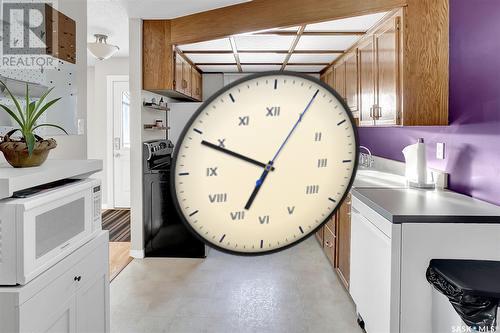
6:49:05
